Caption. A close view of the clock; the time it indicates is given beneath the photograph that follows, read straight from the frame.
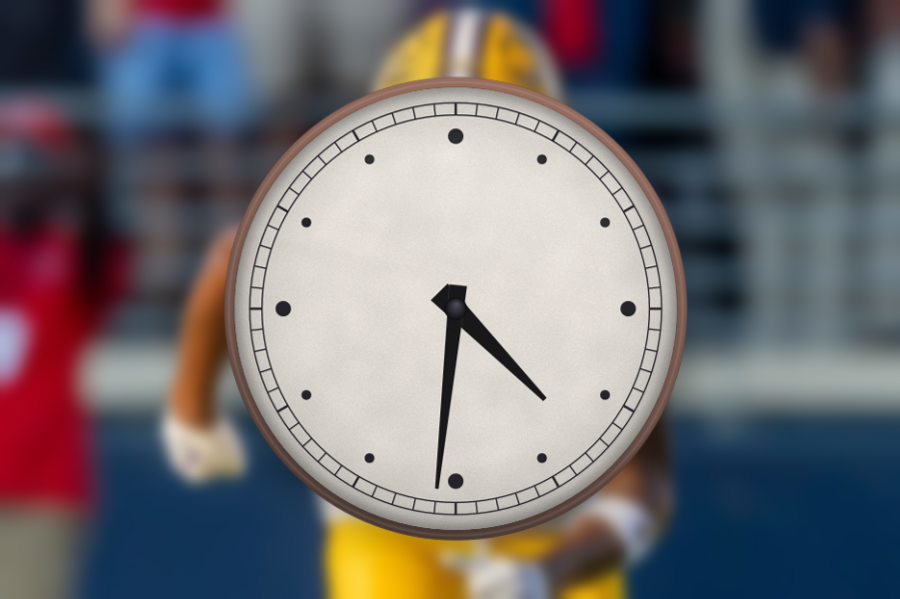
4:31
